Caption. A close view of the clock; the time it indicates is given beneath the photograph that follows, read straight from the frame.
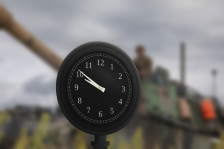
9:51
